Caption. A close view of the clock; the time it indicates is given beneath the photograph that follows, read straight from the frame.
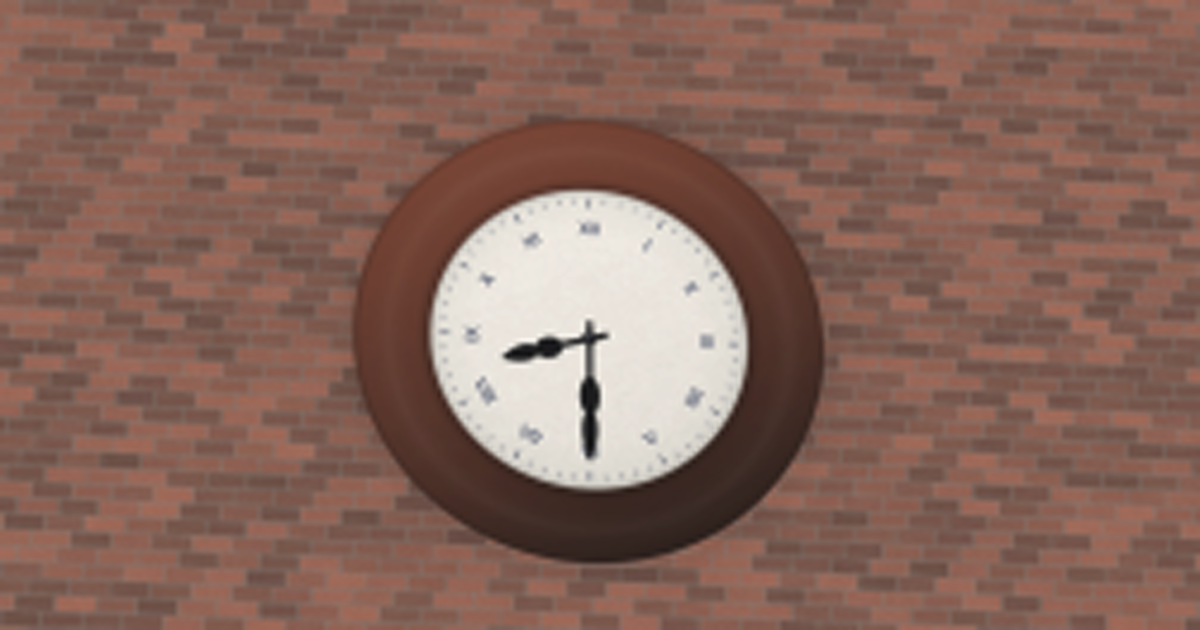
8:30
